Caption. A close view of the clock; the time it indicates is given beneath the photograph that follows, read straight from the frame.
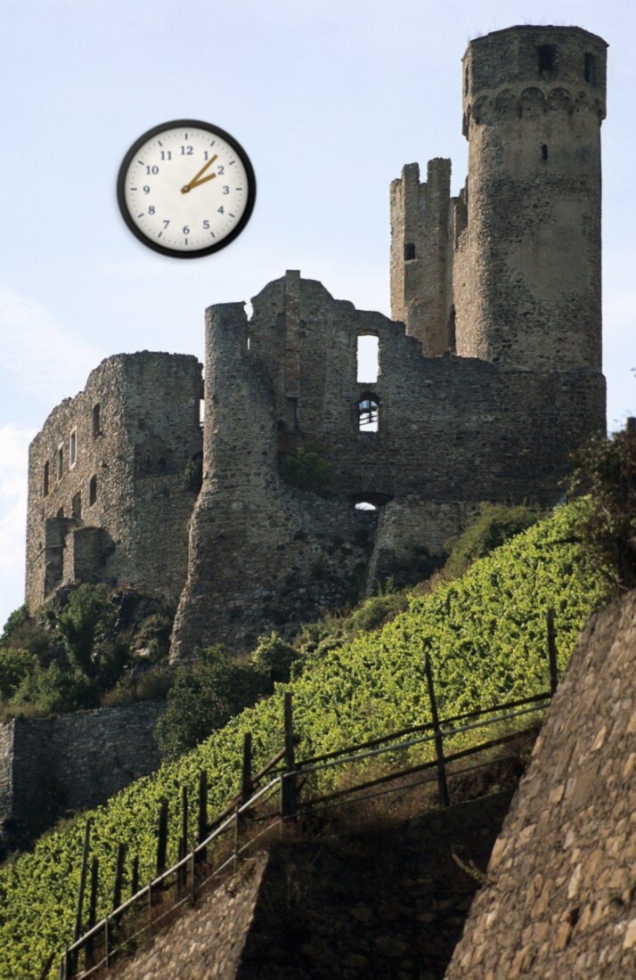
2:07
